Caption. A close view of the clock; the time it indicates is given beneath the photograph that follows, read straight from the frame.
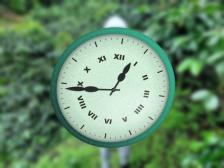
12:44
